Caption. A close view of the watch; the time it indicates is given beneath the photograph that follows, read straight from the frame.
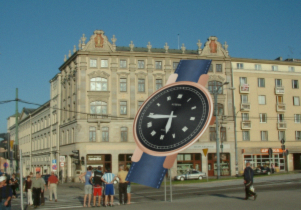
5:44
